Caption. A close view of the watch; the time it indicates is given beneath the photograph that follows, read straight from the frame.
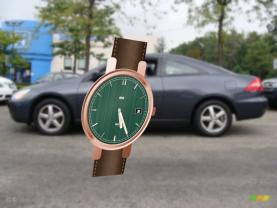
5:25
